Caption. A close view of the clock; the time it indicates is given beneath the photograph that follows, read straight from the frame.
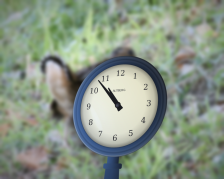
10:53
